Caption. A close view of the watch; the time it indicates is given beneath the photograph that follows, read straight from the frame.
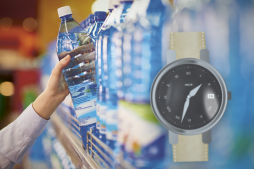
1:33
